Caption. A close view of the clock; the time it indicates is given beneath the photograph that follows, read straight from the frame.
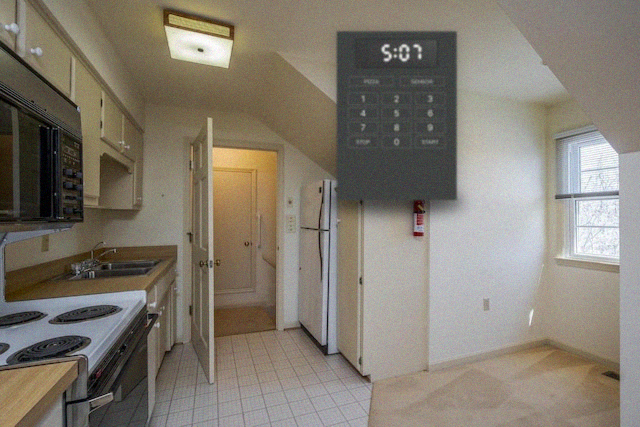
5:07
